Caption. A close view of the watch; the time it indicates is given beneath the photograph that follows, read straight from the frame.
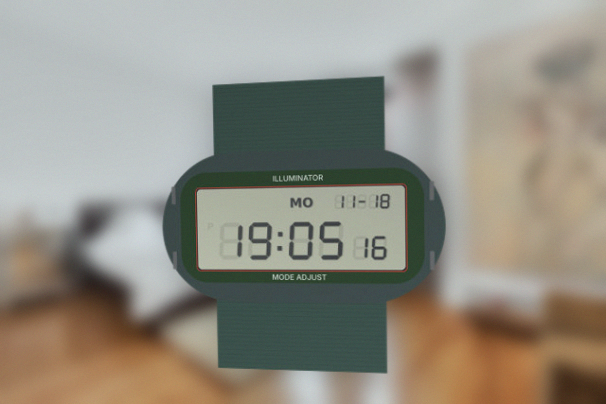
19:05:16
